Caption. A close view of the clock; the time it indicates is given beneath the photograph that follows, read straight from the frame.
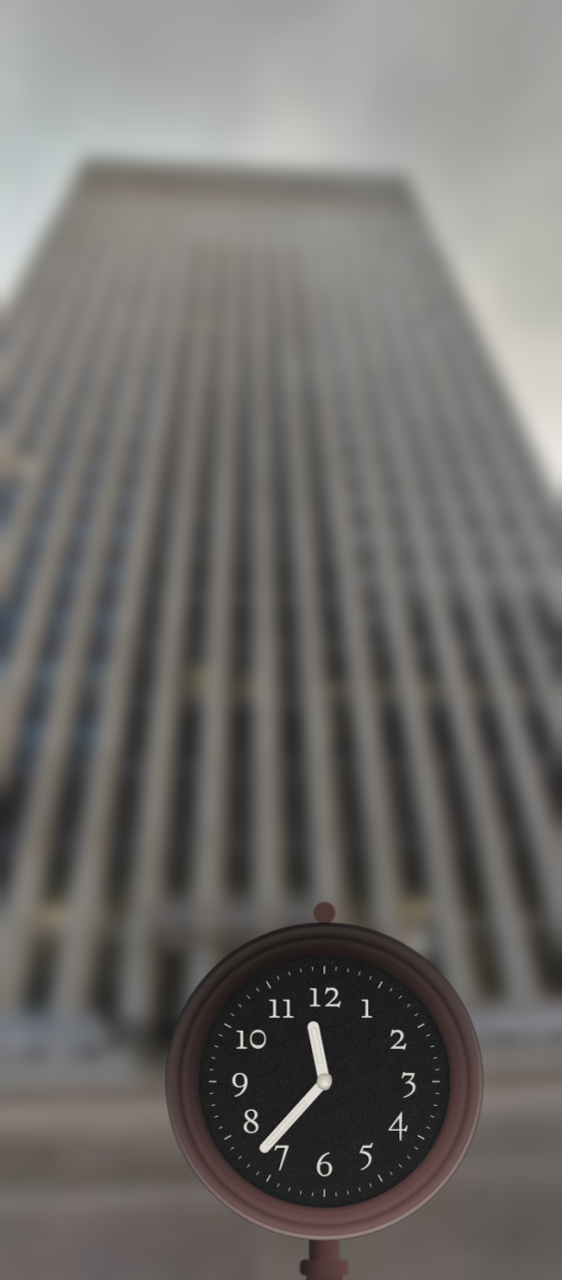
11:37
